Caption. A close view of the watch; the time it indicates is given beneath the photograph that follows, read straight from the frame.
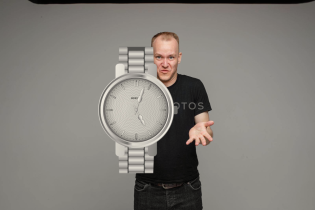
5:03
